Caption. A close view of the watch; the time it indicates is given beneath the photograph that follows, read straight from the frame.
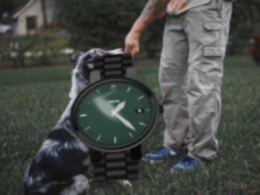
1:23
